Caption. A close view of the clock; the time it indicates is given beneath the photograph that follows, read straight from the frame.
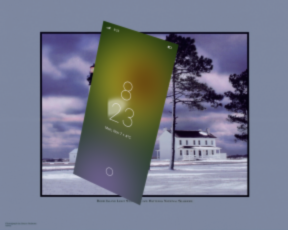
8:23
